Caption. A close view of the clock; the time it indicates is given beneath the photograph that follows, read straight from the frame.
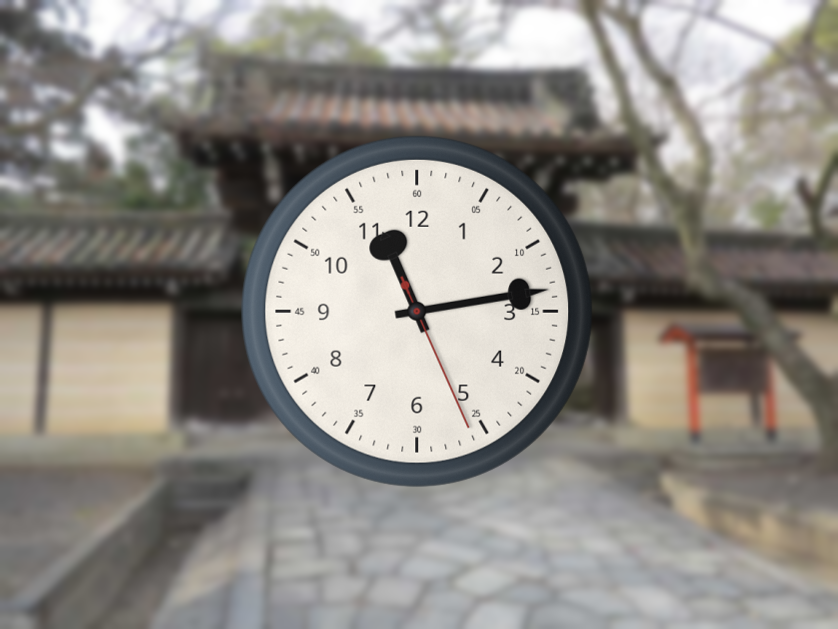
11:13:26
